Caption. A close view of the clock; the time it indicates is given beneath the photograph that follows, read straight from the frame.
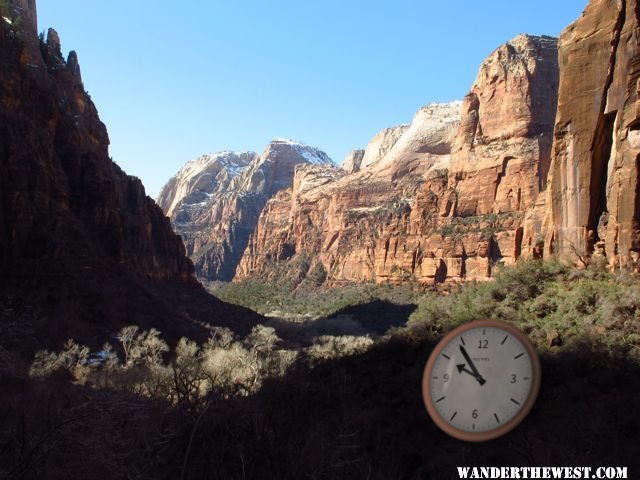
9:54
